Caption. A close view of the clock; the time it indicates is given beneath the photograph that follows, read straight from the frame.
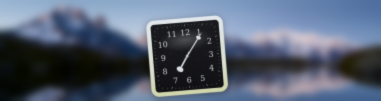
7:06
